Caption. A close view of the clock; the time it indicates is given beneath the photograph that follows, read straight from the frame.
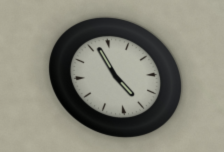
4:57
